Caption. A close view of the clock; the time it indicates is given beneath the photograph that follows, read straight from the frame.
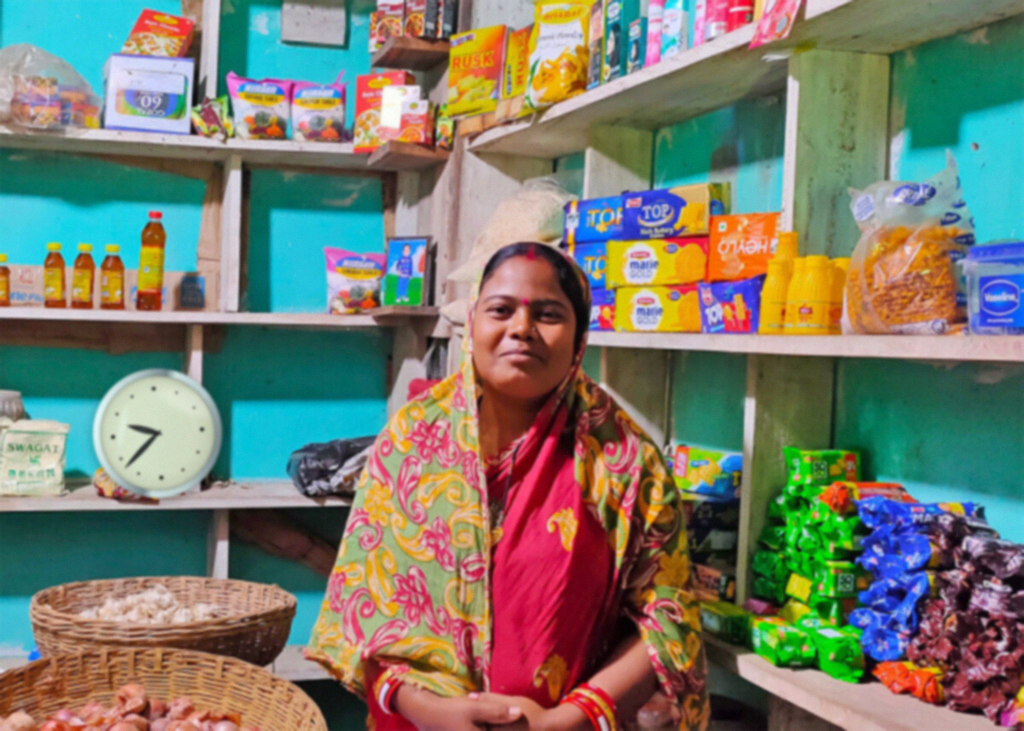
9:38
